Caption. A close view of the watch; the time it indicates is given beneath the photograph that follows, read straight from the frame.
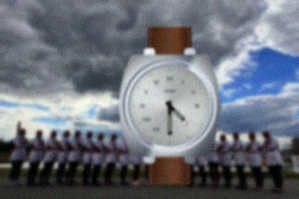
4:30
